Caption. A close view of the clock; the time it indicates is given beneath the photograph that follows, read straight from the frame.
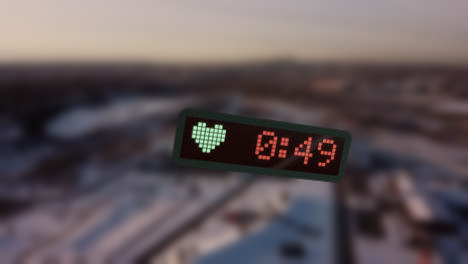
0:49
